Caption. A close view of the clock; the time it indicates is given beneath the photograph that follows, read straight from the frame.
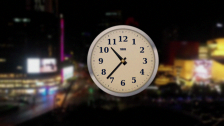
10:37
